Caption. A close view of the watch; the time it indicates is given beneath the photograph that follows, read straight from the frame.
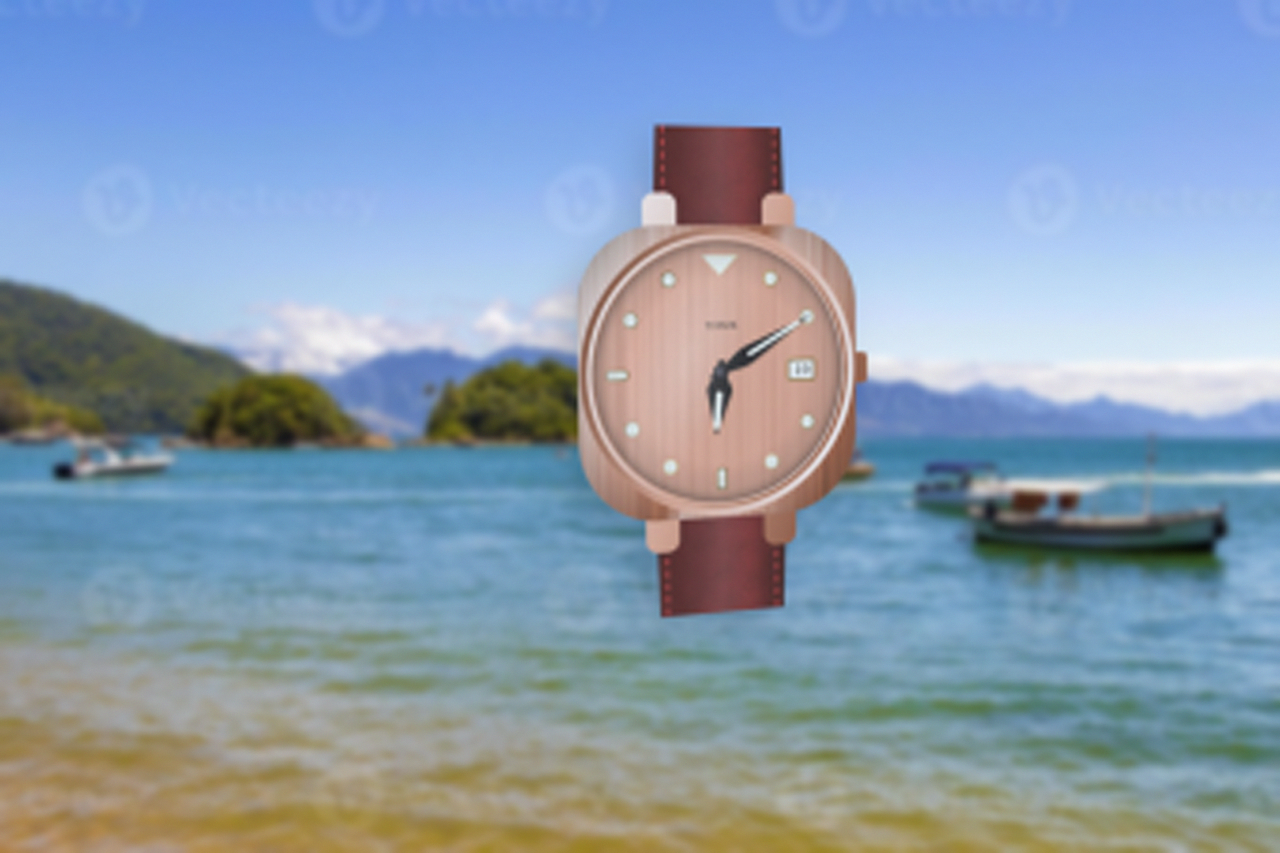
6:10
